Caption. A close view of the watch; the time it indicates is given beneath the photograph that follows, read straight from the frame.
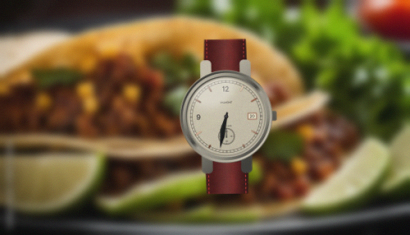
6:32
